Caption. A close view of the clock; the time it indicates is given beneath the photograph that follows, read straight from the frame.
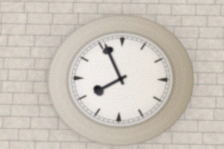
7:56
